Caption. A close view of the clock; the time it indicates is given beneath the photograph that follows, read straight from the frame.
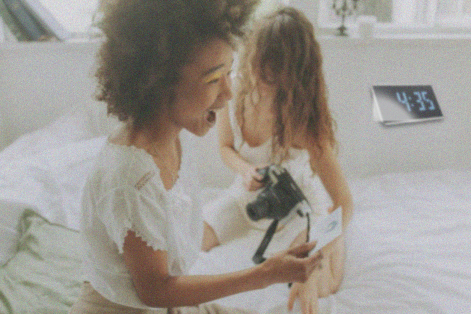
4:35
